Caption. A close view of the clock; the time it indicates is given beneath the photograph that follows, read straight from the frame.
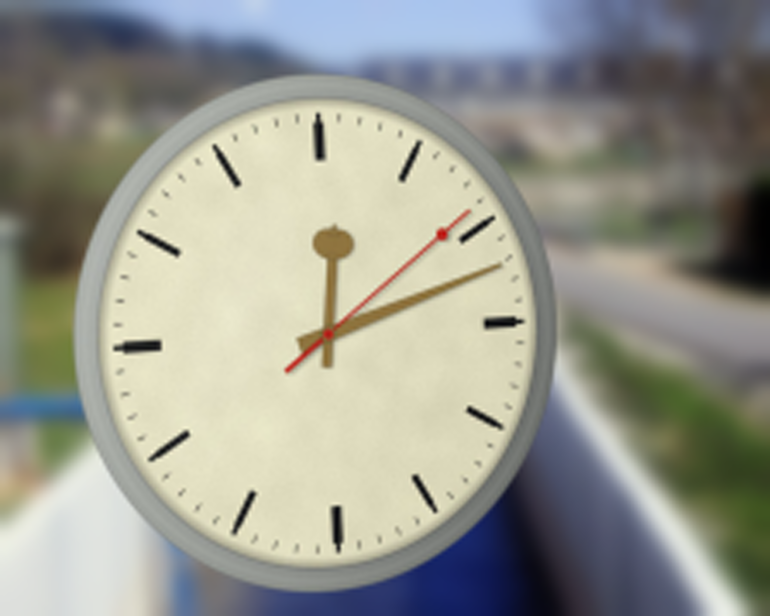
12:12:09
